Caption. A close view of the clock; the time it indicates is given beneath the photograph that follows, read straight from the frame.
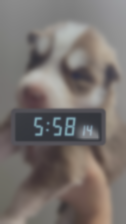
5:58:14
